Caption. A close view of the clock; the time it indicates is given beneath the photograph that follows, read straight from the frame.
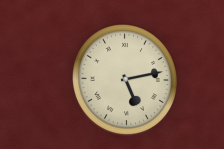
5:13
